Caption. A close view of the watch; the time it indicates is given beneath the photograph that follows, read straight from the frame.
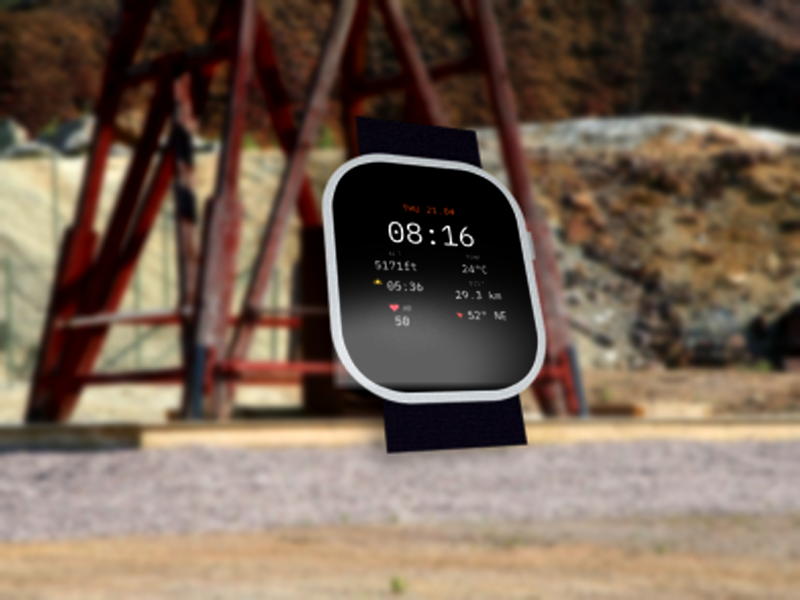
8:16
